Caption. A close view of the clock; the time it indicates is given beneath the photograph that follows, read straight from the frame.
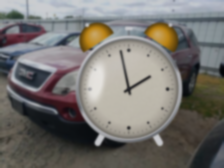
1:58
